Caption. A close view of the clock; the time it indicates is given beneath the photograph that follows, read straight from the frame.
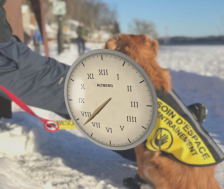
7:38
